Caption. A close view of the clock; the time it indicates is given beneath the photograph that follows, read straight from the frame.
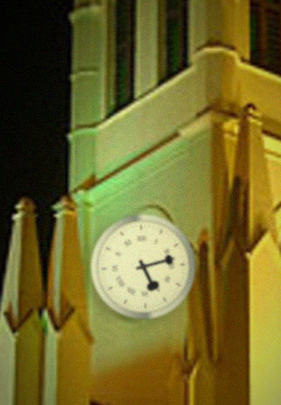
5:13
